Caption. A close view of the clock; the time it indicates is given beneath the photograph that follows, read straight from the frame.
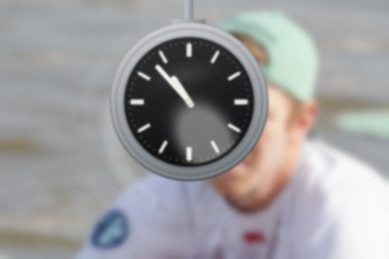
10:53
